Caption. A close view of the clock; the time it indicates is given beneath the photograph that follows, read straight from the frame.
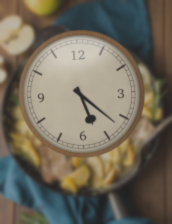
5:22
